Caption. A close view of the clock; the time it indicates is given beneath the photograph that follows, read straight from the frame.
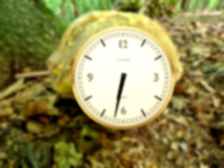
6:32
